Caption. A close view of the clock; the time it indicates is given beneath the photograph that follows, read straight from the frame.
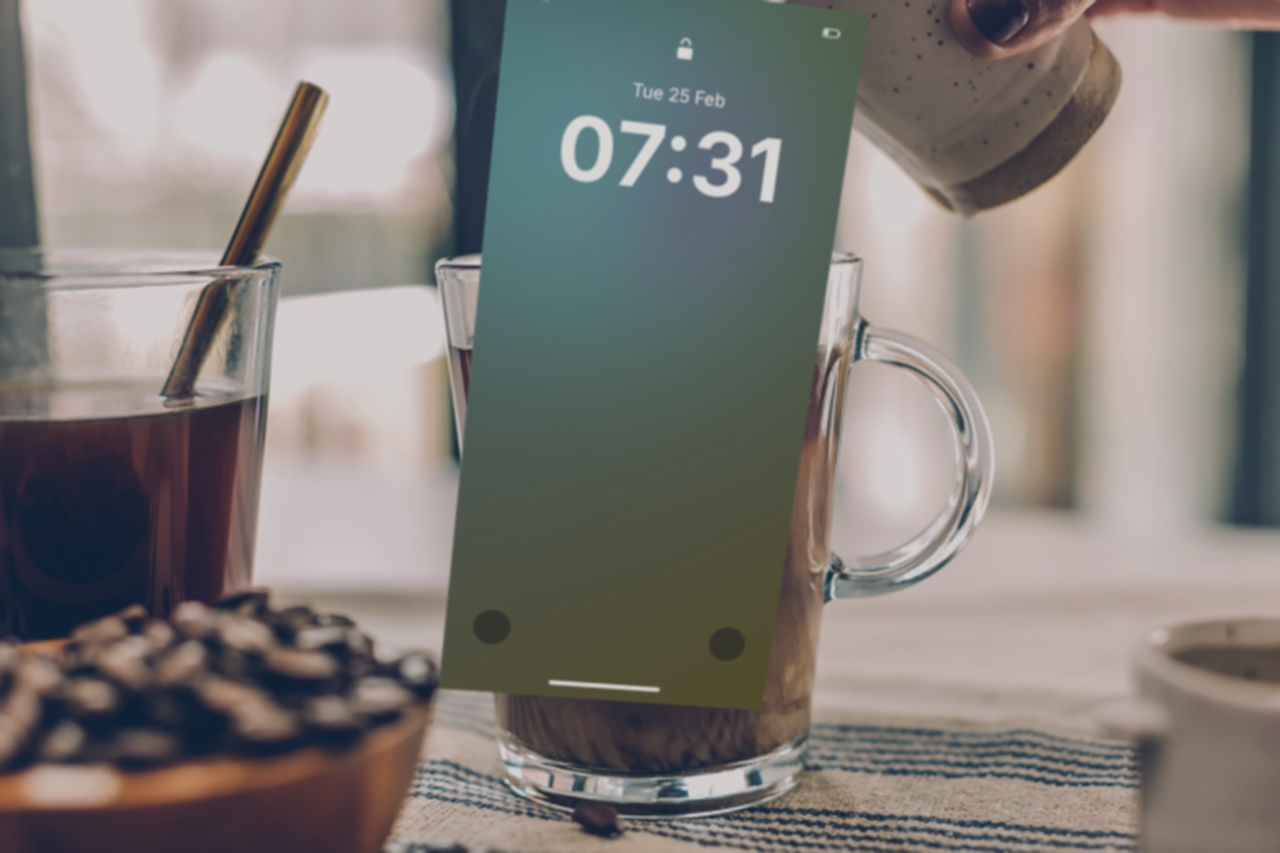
7:31
